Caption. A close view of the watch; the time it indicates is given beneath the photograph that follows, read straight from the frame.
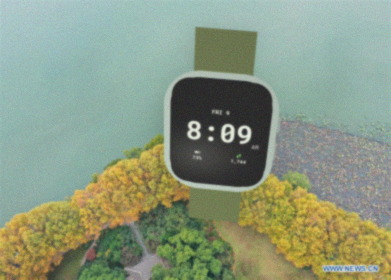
8:09
